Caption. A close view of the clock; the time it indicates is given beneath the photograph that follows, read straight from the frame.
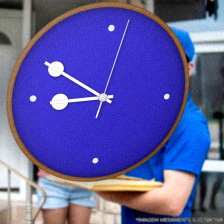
8:50:02
